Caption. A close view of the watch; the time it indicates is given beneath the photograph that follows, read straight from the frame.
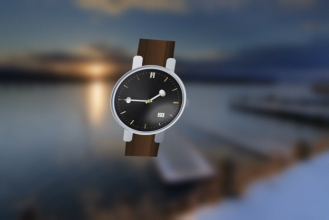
1:45
